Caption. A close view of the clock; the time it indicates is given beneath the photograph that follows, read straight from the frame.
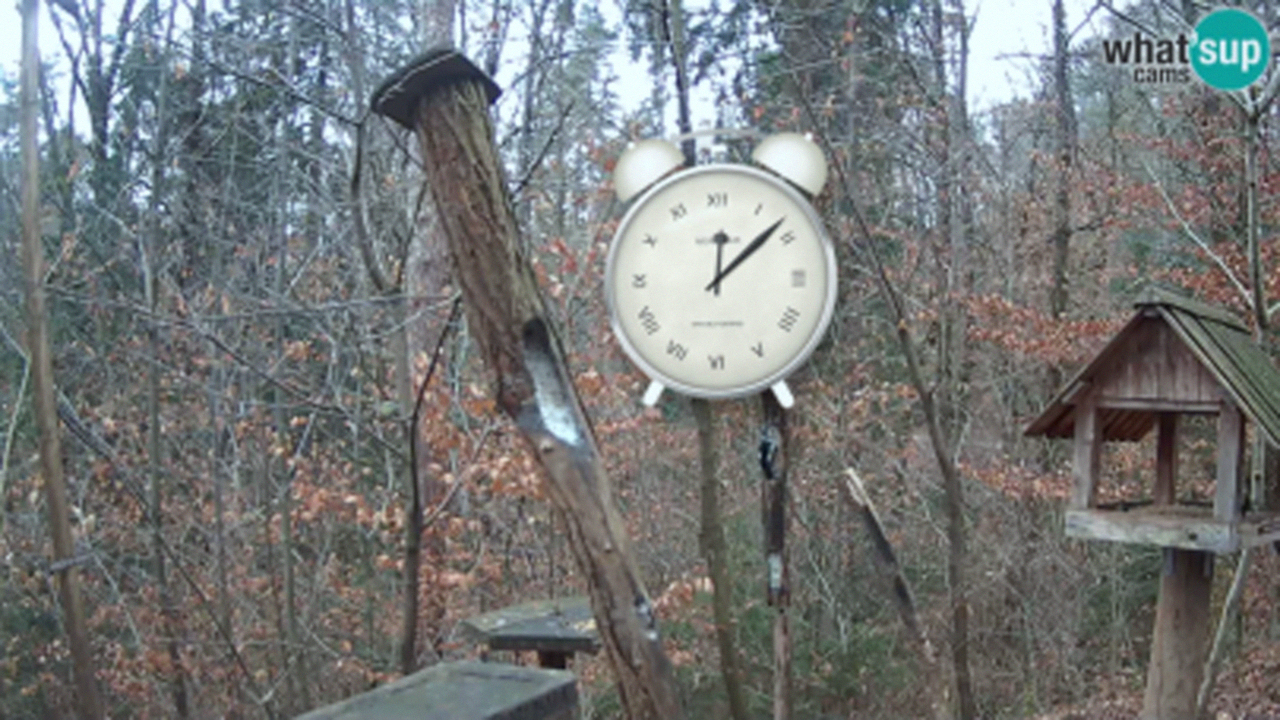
12:08
